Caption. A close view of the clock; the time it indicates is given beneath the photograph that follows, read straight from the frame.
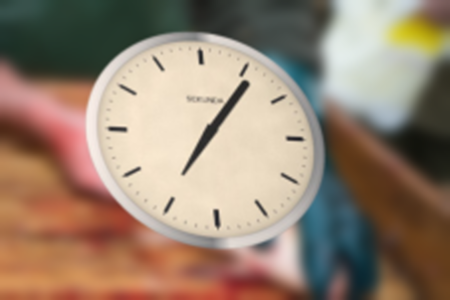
7:06
